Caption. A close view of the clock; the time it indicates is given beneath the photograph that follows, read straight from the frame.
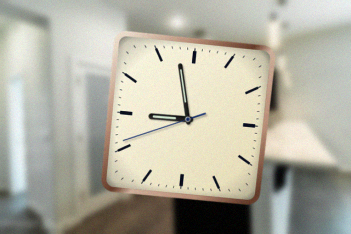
8:57:41
